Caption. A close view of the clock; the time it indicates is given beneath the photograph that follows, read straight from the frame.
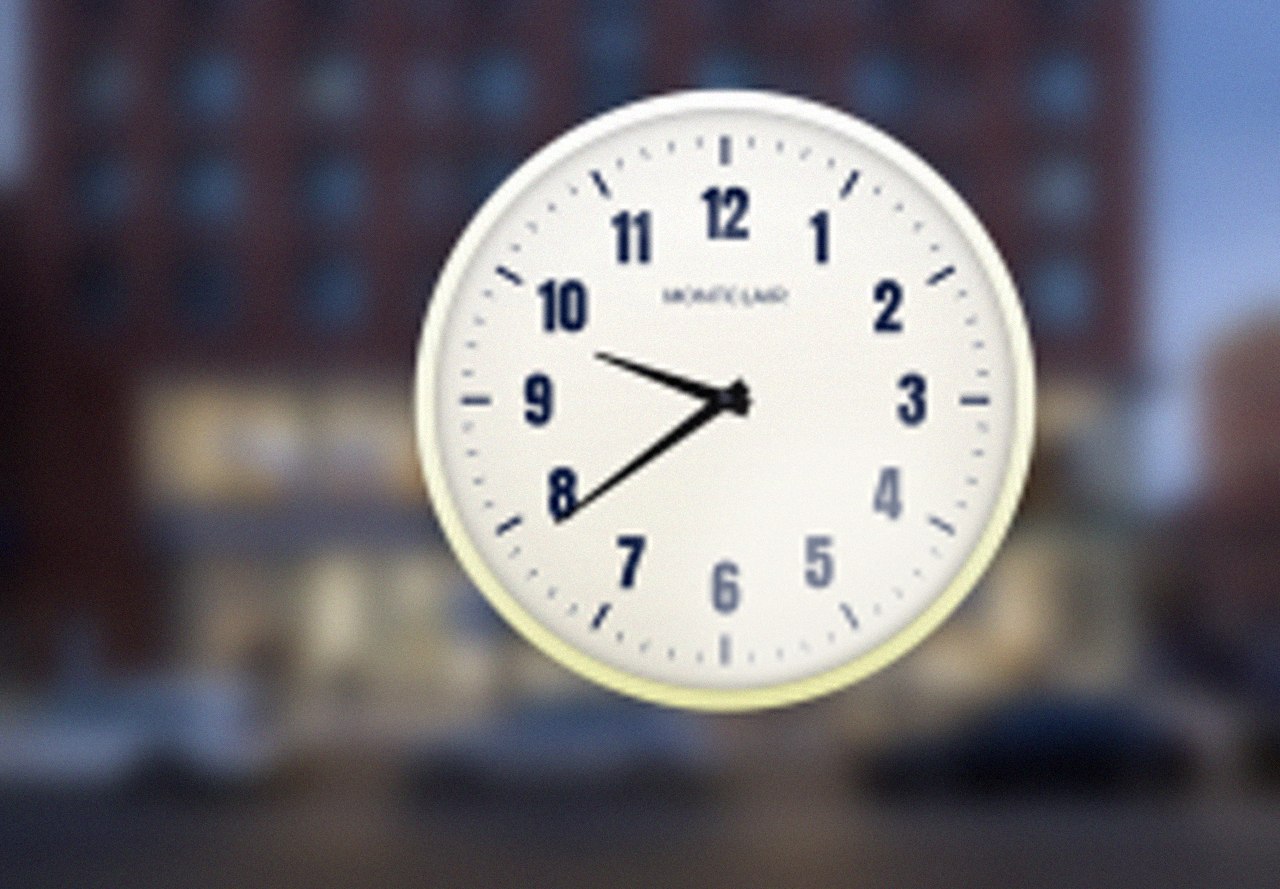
9:39
